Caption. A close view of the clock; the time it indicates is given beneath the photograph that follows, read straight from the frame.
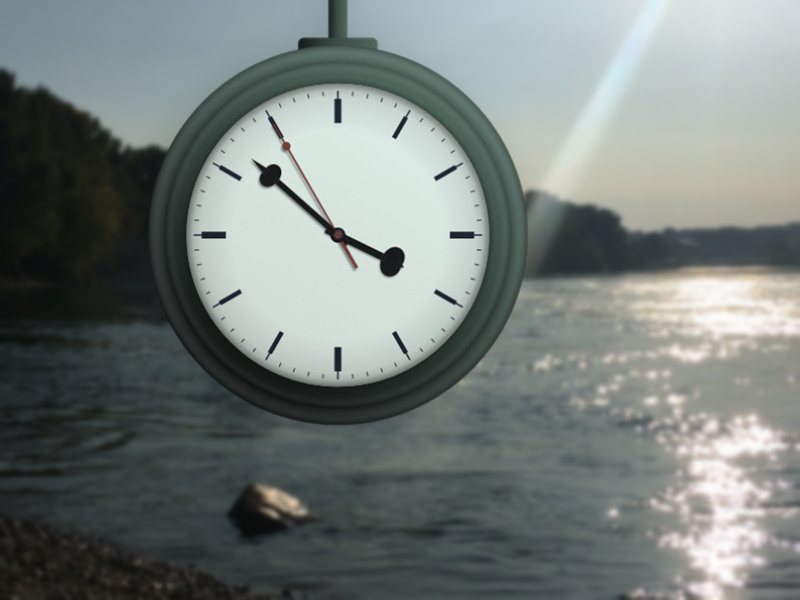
3:51:55
